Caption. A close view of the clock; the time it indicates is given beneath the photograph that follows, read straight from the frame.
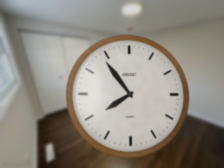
7:54
